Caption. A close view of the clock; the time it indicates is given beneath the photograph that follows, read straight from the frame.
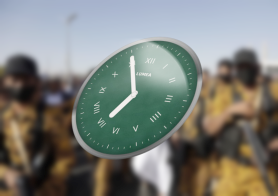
6:55
